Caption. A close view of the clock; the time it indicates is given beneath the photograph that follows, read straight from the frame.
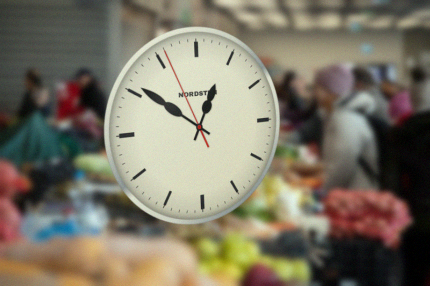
12:50:56
